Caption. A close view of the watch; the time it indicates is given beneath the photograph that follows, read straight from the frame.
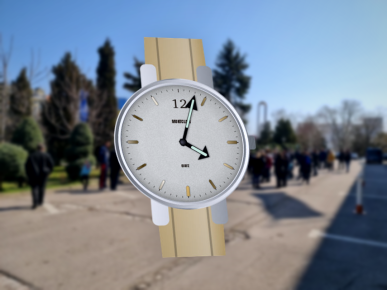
4:03
